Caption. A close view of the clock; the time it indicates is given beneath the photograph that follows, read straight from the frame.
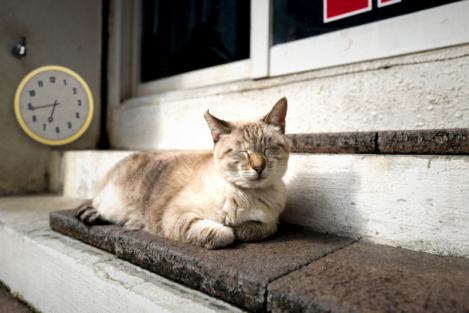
6:44
